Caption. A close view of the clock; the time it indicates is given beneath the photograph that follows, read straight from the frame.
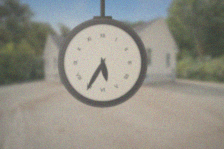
5:35
